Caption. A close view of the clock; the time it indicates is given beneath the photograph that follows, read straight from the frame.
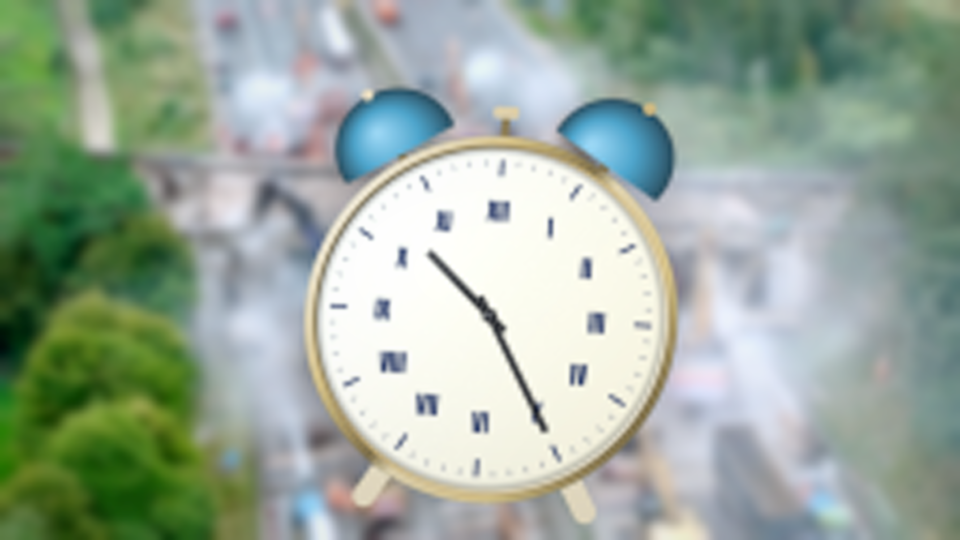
10:25
